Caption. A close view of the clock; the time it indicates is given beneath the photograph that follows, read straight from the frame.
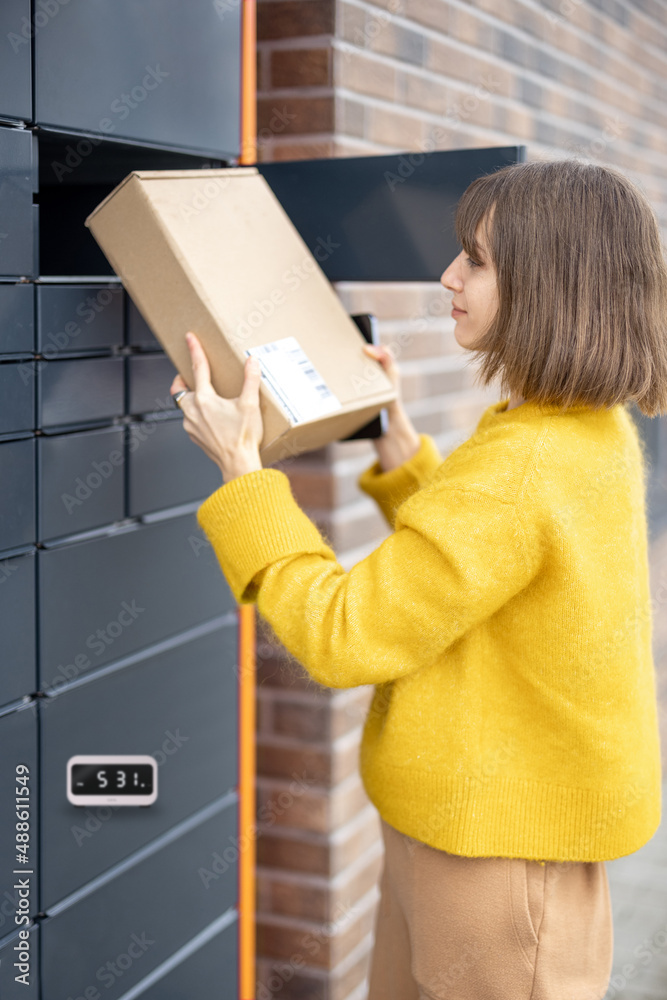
5:31
